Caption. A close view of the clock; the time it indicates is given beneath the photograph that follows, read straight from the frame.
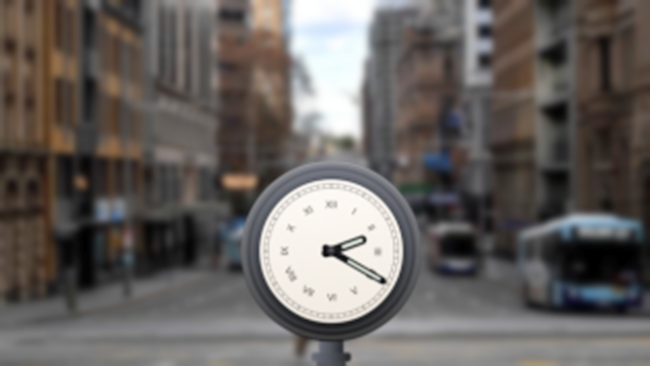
2:20
